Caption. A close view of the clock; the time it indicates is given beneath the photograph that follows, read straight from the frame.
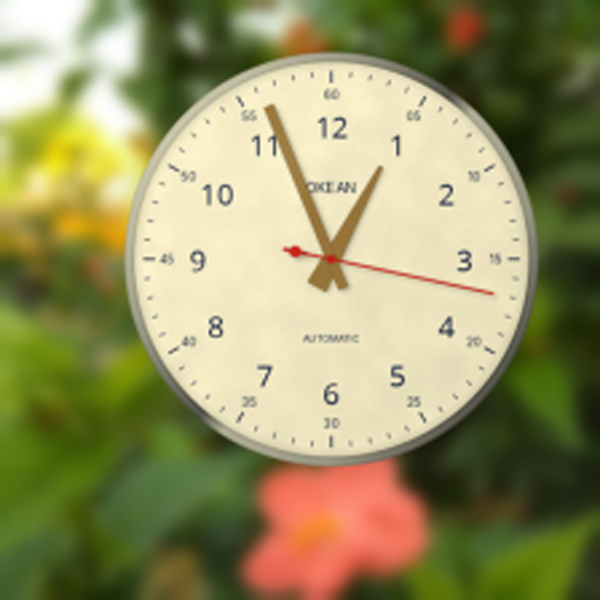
12:56:17
